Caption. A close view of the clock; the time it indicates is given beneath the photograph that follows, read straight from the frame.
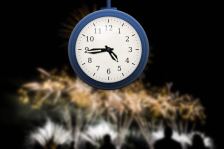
4:44
